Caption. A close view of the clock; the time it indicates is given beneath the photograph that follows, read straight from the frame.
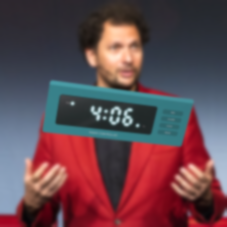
4:06
